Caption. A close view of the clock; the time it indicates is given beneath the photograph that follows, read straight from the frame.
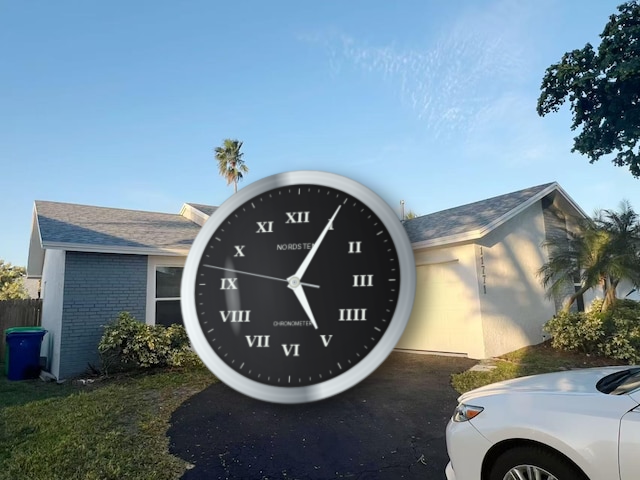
5:04:47
